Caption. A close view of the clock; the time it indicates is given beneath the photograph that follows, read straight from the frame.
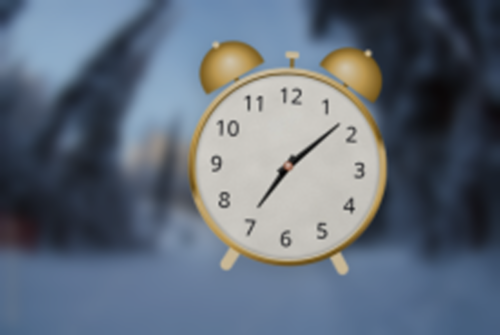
7:08
